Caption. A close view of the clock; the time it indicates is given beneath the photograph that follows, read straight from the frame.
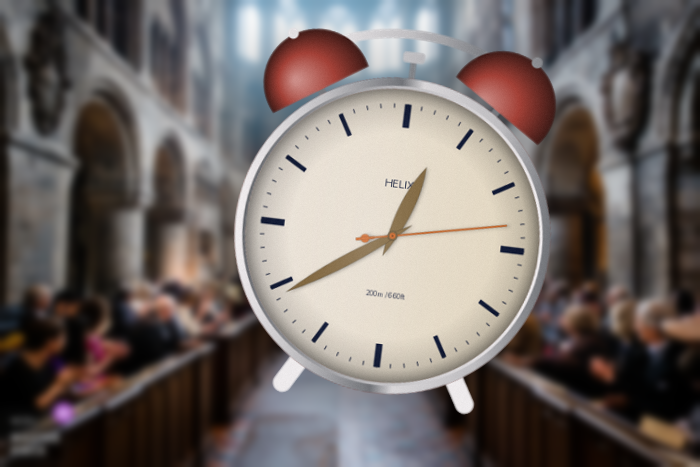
12:39:13
